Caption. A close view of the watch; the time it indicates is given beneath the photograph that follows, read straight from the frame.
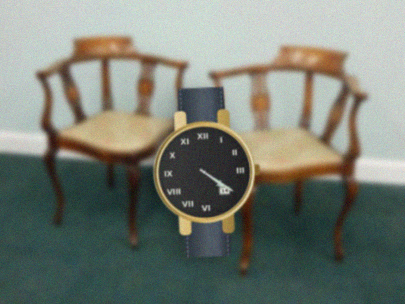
4:21
